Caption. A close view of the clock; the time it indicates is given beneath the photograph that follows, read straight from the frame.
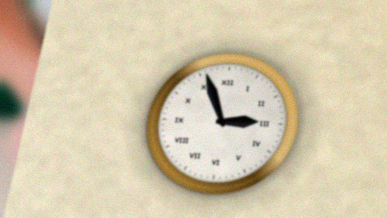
2:56
